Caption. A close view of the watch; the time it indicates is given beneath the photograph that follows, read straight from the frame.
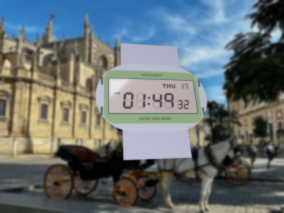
1:49:32
